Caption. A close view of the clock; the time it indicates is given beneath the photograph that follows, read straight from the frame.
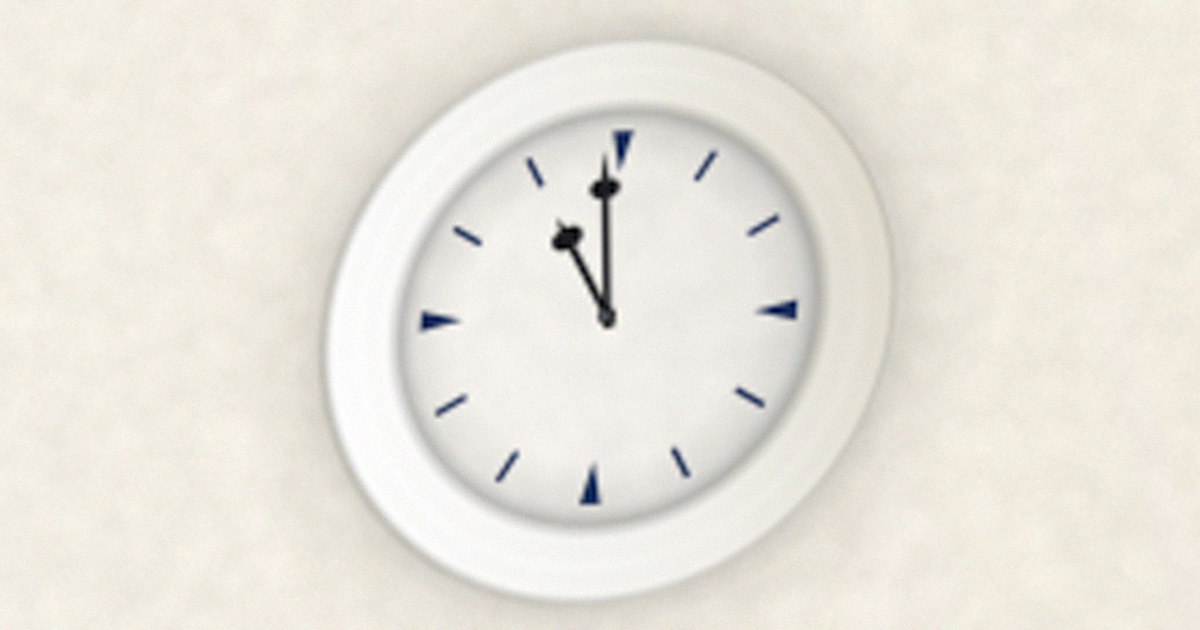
10:59
